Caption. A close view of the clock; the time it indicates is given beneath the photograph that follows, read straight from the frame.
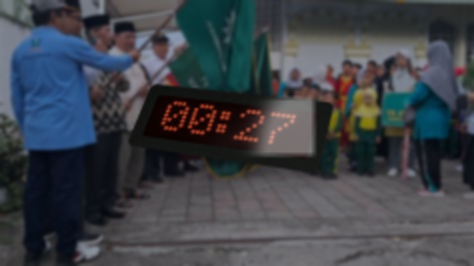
0:27
